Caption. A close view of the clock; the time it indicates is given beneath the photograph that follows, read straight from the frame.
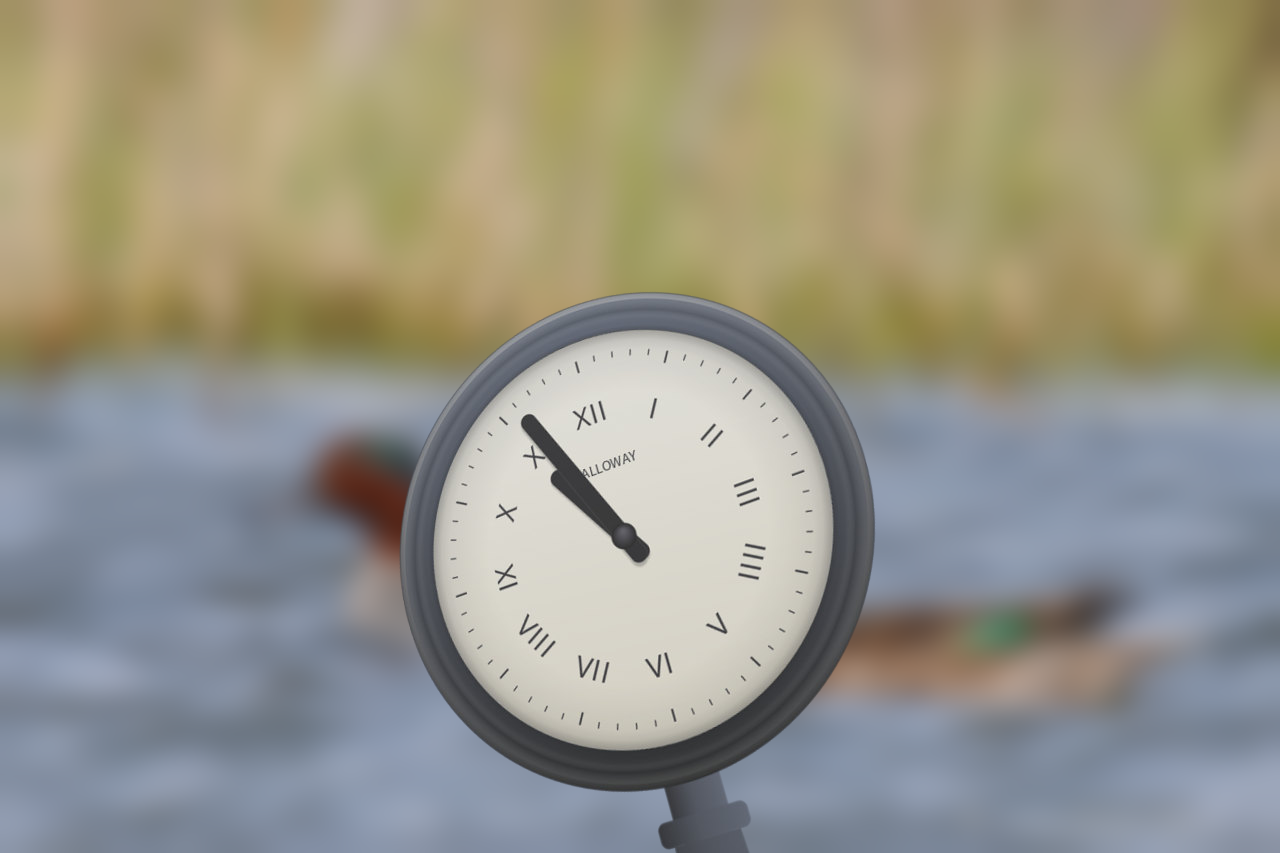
10:56
